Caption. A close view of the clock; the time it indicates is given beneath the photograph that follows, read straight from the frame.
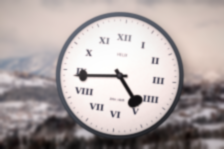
4:44
